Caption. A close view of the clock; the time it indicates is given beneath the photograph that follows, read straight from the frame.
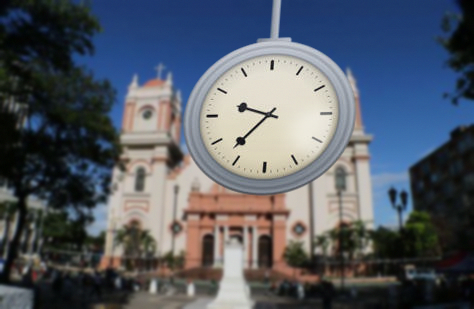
9:37
